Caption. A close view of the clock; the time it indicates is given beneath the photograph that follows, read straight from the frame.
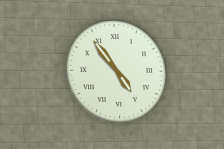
4:54
